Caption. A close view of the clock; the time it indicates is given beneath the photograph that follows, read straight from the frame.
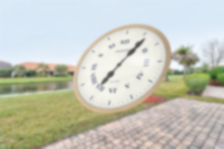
7:06
